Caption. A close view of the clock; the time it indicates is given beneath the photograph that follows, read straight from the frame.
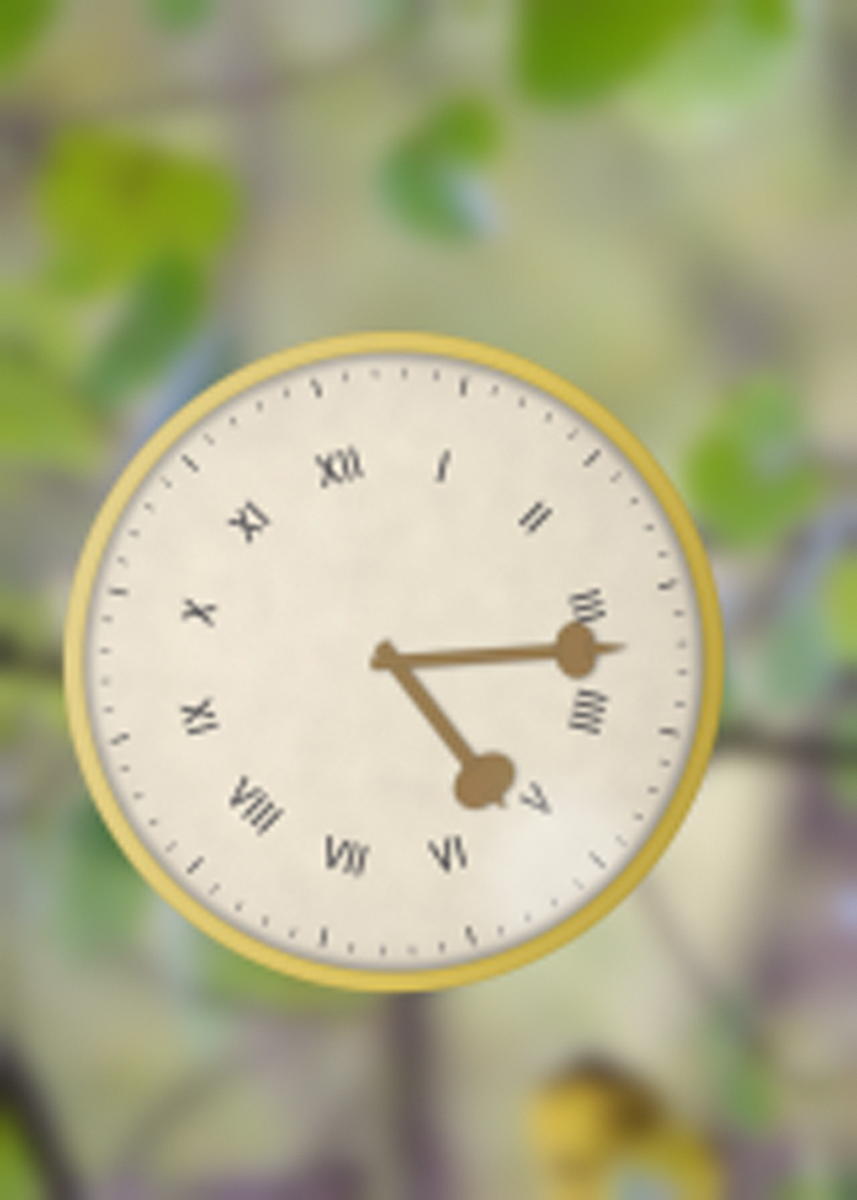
5:17
